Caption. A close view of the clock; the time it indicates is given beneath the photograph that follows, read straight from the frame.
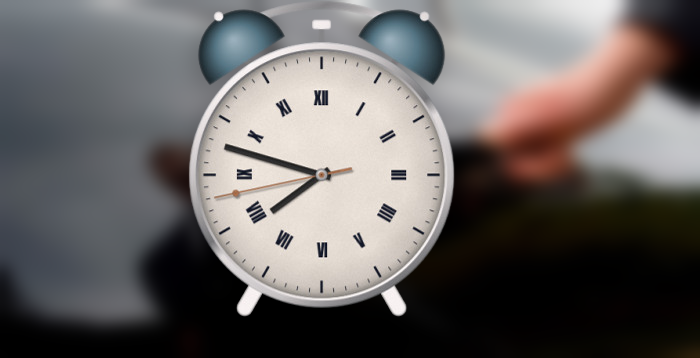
7:47:43
